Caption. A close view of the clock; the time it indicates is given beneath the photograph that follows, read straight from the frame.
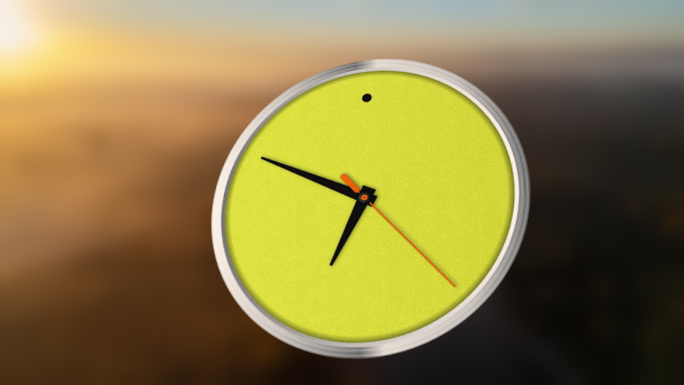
6:49:23
